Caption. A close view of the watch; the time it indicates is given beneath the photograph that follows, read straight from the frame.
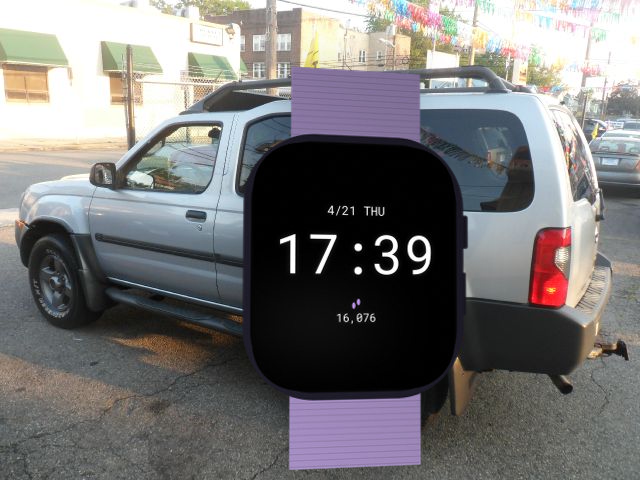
17:39
